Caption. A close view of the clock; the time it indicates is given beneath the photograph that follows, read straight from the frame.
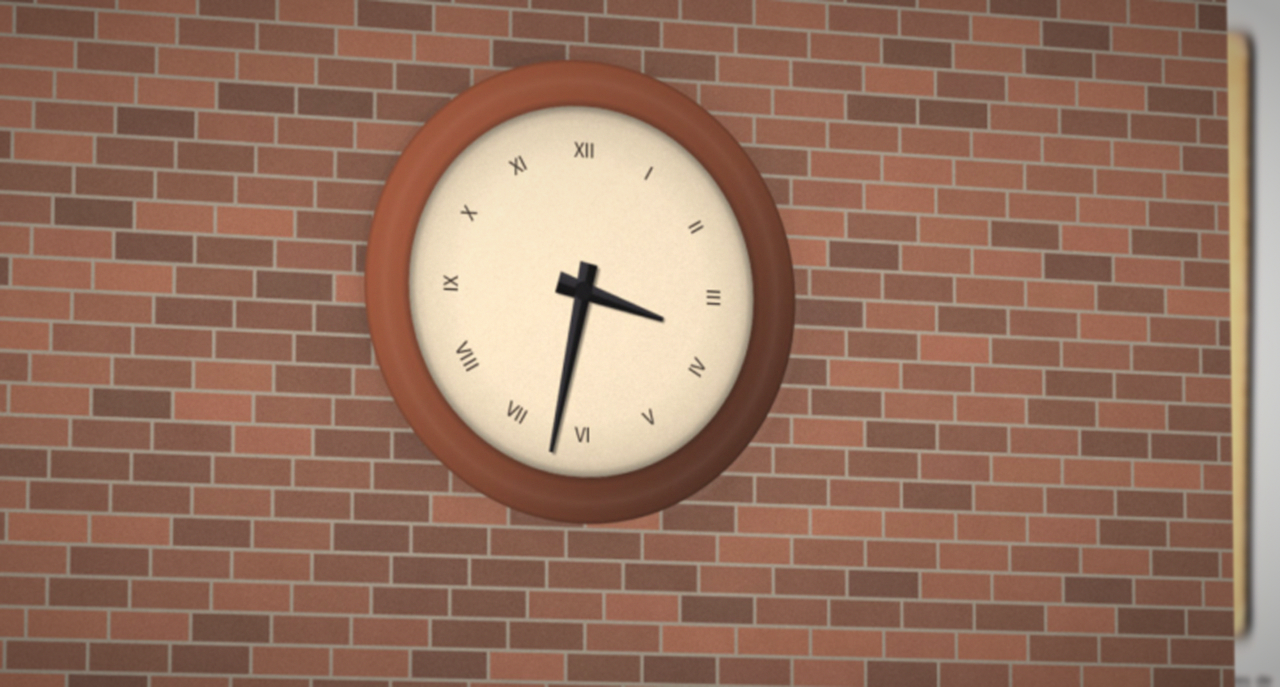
3:32
